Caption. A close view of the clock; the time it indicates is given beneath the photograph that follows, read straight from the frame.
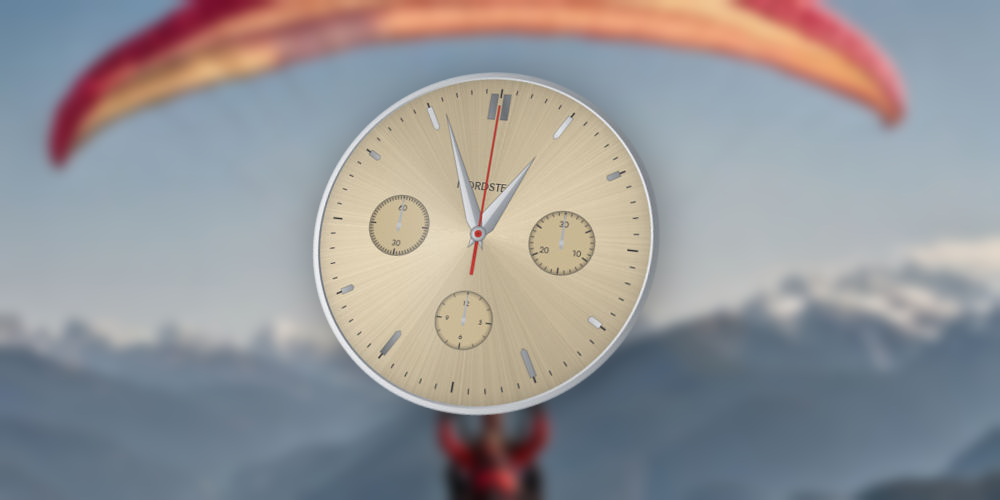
12:56
